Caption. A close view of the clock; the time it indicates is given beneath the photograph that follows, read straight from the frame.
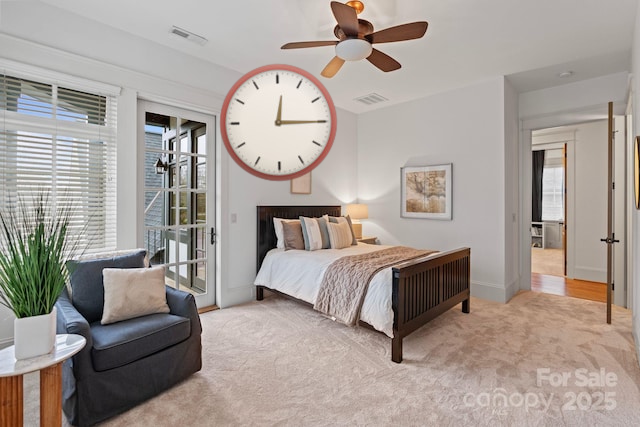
12:15
